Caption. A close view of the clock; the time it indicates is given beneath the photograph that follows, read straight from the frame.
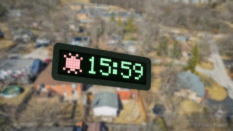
15:59
